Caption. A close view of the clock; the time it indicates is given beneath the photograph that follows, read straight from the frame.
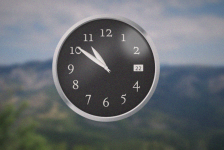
10:51
